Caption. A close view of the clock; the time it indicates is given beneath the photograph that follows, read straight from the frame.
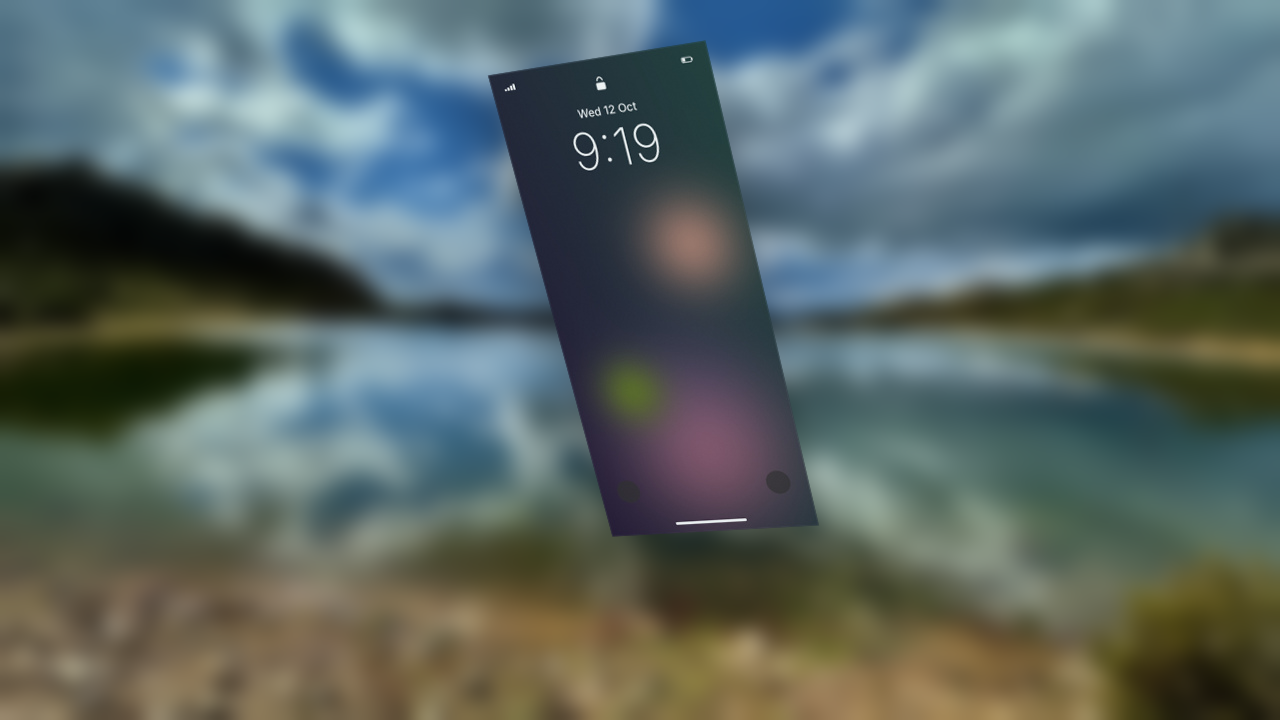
9:19
